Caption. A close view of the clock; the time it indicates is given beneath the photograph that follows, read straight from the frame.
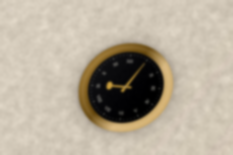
9:05
